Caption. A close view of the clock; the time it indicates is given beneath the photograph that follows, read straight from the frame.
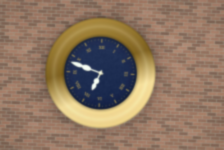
6:48
